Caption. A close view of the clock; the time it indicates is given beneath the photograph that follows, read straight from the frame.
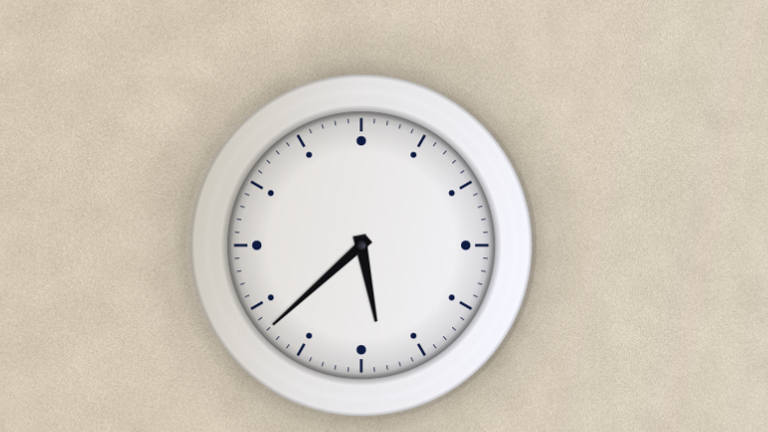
5:38
